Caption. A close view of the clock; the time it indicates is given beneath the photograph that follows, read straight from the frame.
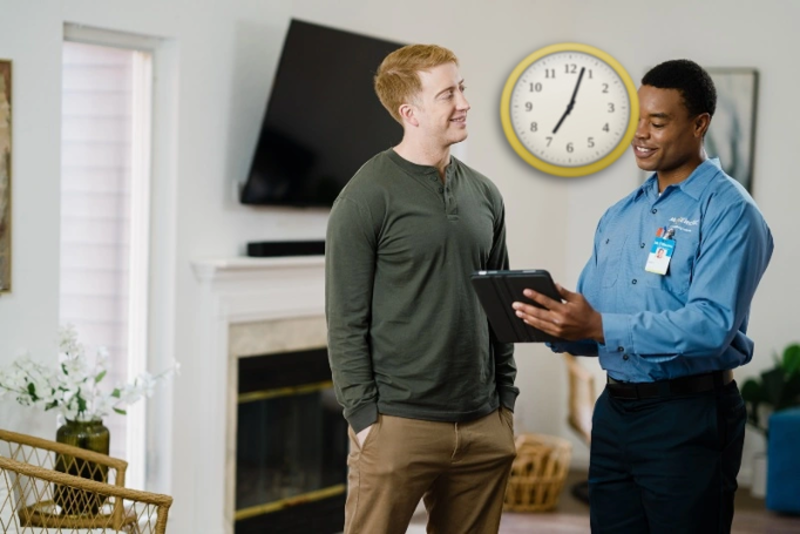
7:03
